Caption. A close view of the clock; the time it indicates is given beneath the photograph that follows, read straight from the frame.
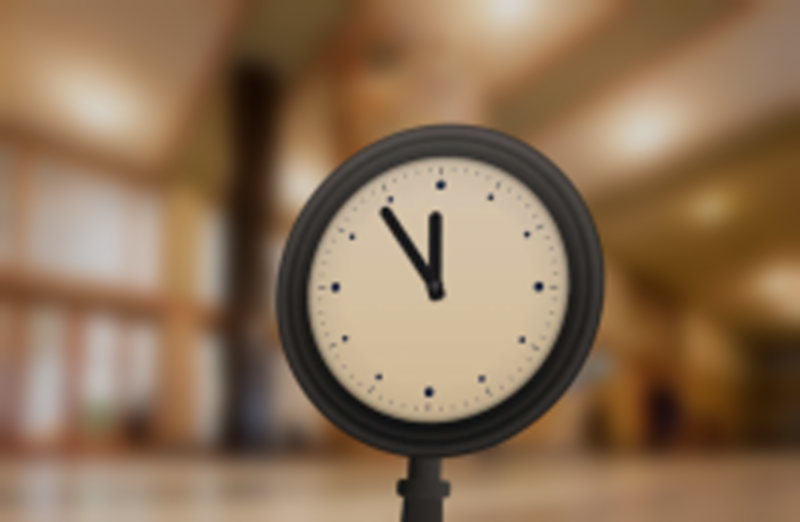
11:54
